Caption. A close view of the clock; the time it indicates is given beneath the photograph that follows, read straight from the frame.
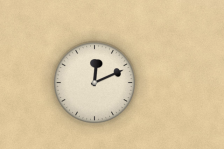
12:11
